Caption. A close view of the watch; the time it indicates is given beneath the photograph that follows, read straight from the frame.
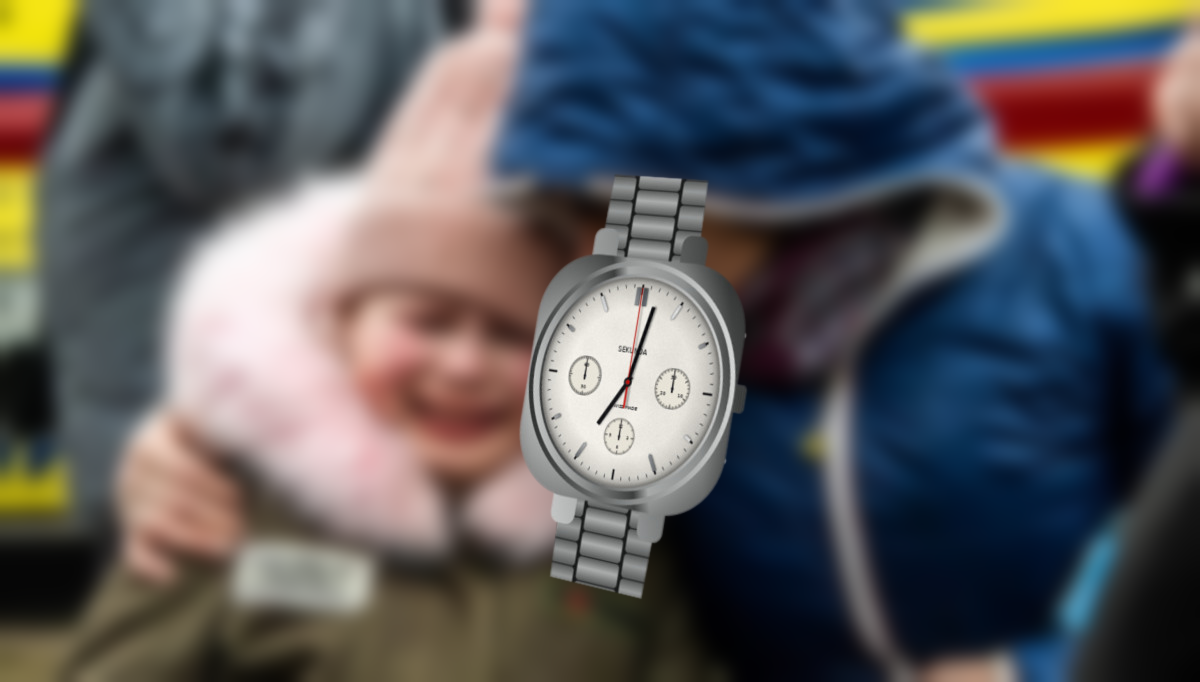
7:02
